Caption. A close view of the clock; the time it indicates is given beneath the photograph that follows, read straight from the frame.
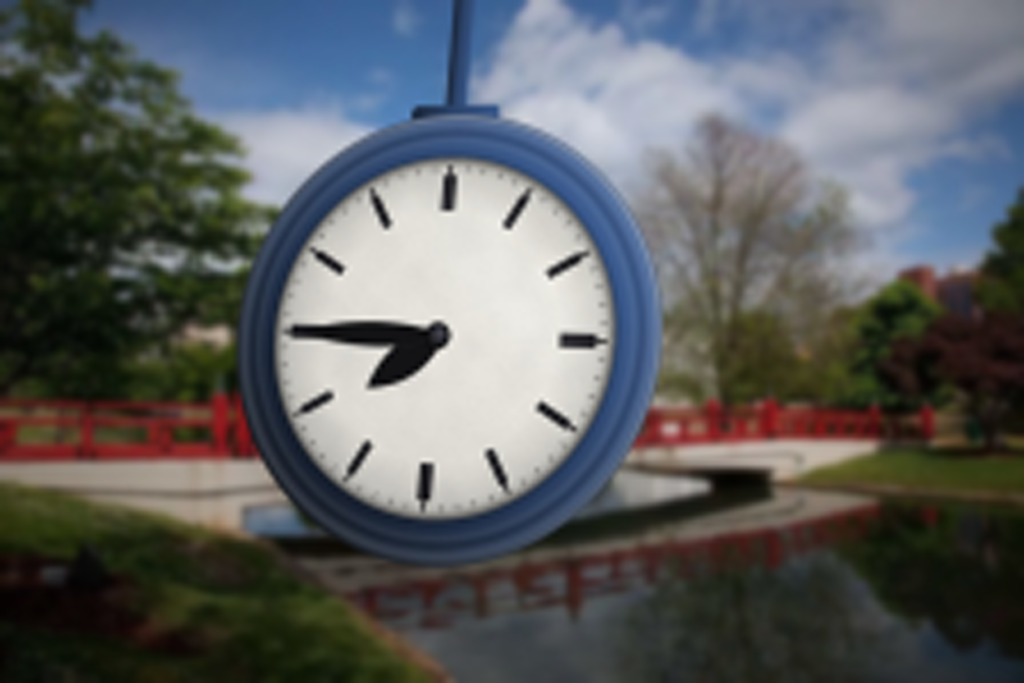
7:45
